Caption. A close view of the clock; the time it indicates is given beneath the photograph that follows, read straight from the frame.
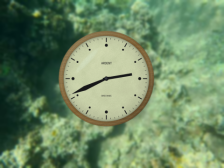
2:41
